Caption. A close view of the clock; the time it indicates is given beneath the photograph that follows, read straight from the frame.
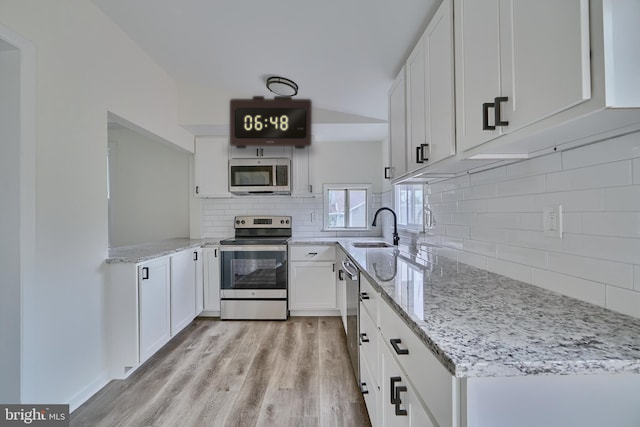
6:48
